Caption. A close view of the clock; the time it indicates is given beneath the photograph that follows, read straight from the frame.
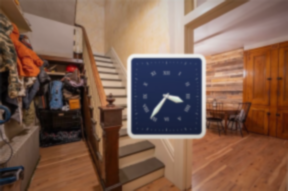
3:36
